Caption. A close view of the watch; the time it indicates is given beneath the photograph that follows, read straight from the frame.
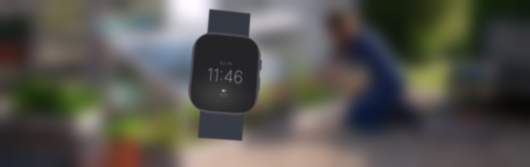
11:46
